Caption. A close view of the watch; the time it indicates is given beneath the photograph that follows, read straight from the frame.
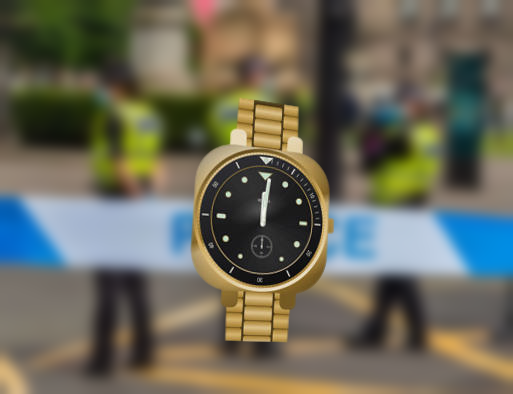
12:01
